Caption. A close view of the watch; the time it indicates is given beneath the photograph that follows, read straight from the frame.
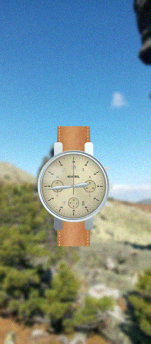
2:44
